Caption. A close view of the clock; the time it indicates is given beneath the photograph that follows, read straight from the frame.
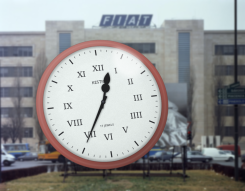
12:35
